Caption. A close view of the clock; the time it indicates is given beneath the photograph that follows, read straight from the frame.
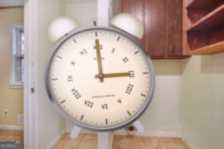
3:00
